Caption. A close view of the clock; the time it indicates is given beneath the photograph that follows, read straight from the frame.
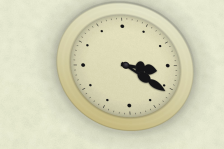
3:21
